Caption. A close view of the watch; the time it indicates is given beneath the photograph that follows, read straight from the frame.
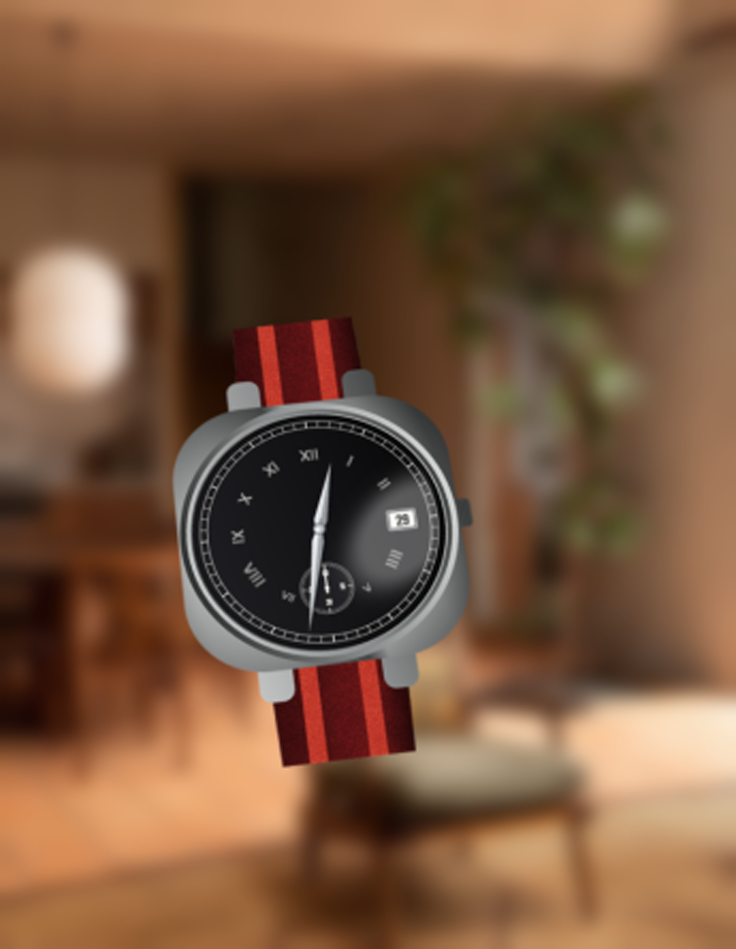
12:32
